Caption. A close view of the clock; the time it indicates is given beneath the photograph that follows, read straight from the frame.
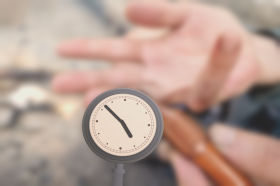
4:52
